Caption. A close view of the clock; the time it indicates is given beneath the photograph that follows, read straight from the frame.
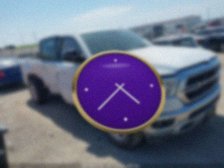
4:38
